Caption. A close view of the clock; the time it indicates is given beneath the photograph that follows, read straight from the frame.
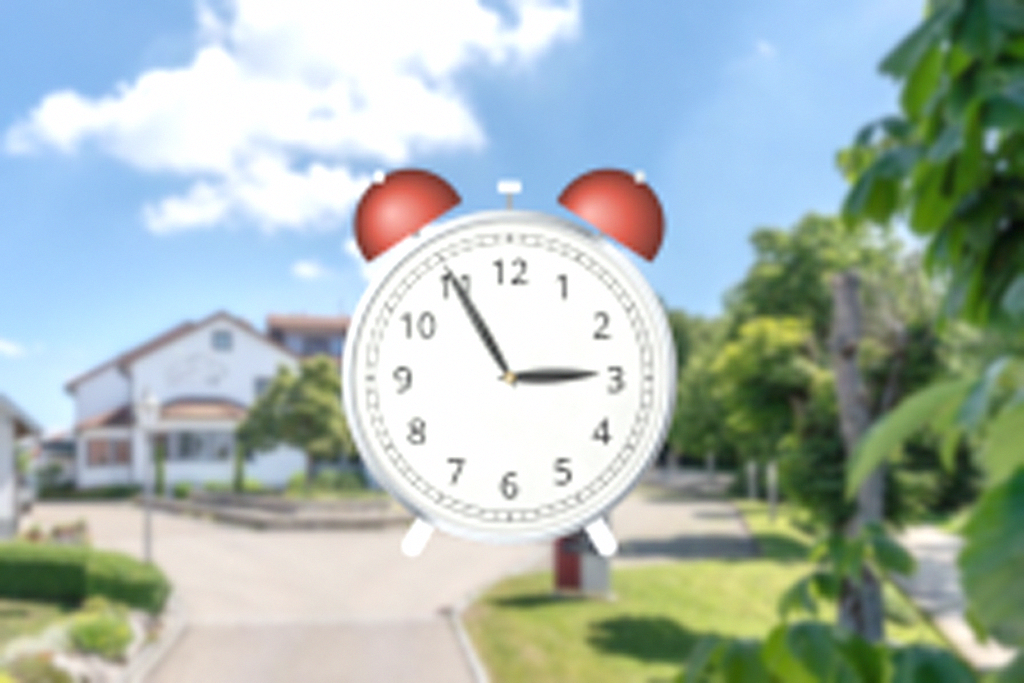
2:55
